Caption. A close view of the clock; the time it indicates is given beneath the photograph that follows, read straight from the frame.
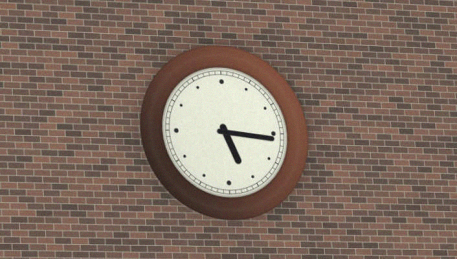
5:16
